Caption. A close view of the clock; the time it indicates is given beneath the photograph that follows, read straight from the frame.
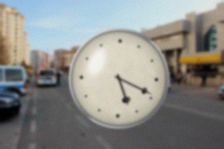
5:19
